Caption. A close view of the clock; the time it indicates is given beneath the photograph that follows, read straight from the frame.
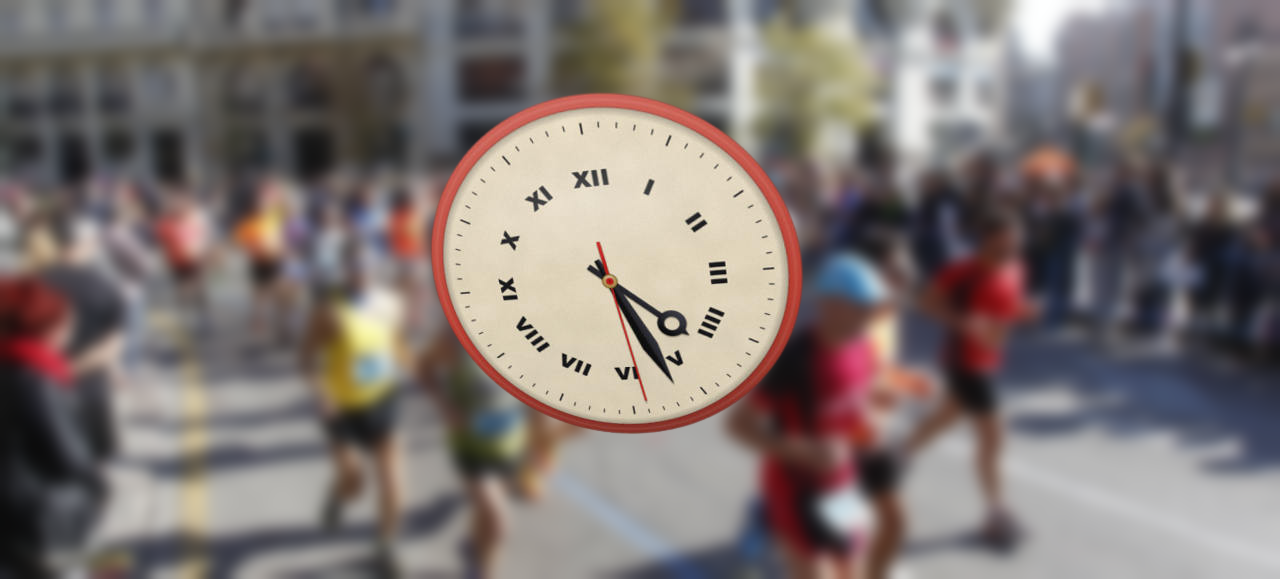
4:26:29
